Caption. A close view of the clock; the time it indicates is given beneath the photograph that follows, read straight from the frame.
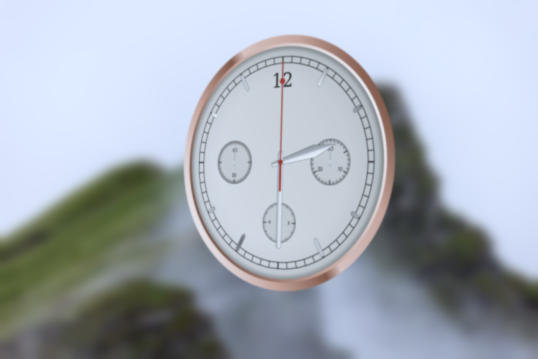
2:30
